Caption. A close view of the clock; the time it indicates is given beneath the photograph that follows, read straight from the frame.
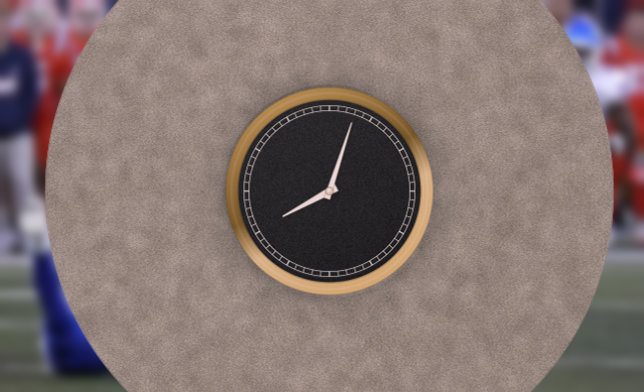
8:03
